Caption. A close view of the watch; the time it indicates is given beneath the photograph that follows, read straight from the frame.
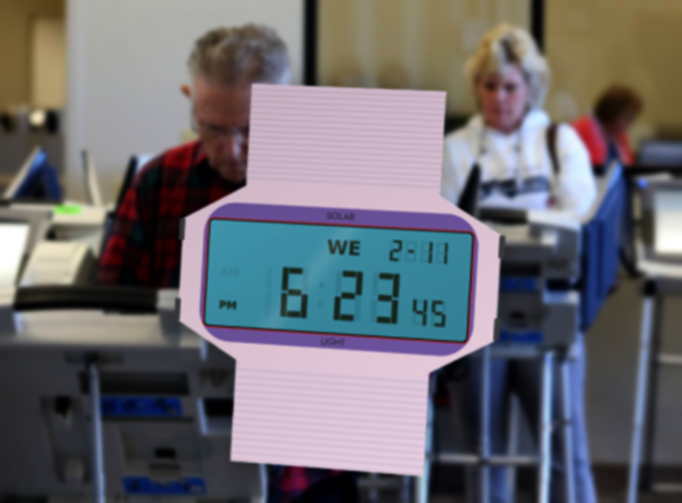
6:23:45
